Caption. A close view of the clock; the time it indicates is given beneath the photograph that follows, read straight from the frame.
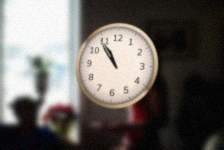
10:54
